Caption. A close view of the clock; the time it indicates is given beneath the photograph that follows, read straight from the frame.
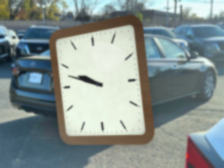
9:48
